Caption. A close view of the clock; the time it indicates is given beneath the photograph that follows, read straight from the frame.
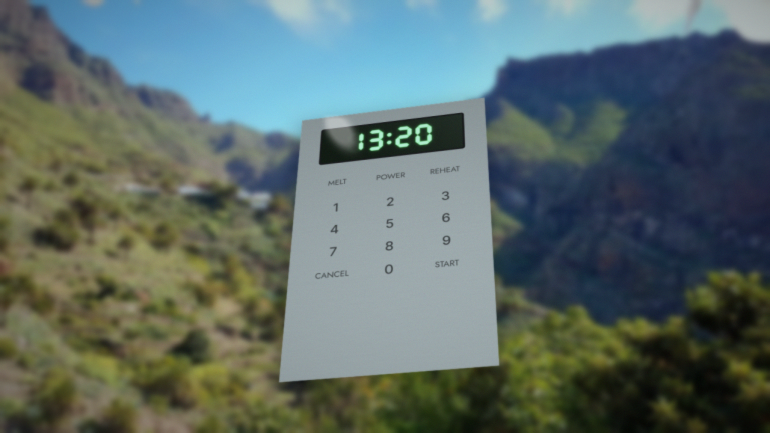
13:20
